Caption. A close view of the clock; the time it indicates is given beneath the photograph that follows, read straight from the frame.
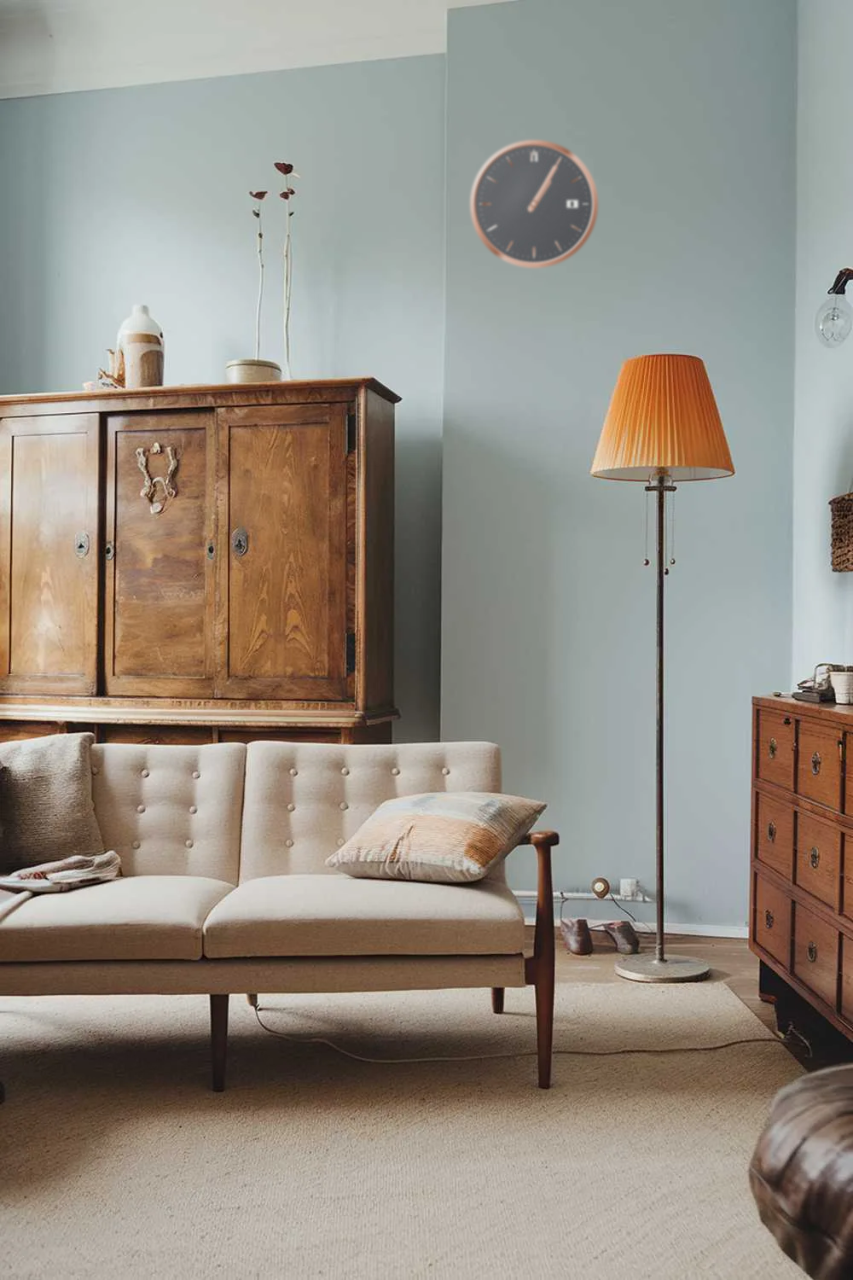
1:05
